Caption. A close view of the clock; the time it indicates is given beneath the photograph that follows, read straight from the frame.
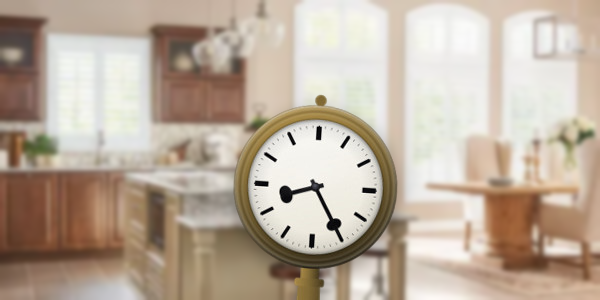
8:25
